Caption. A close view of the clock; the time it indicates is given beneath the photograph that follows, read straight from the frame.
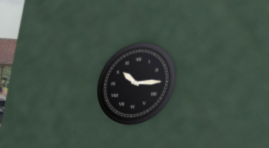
10:15
